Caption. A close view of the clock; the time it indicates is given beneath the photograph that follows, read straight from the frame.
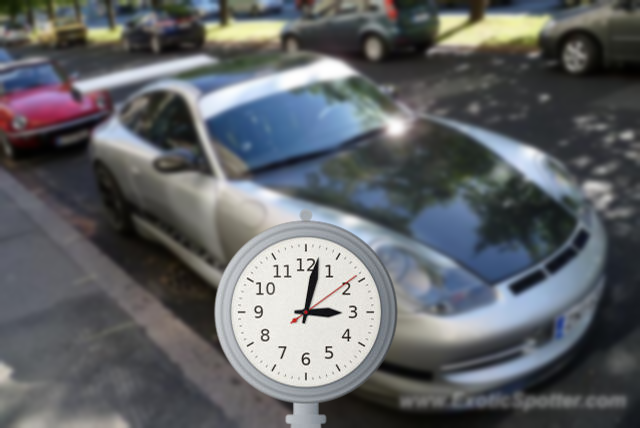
3:02:09
